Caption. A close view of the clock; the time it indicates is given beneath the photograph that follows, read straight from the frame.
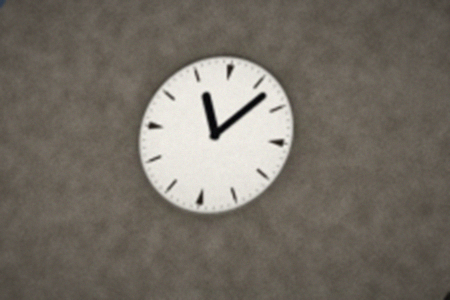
11:07
